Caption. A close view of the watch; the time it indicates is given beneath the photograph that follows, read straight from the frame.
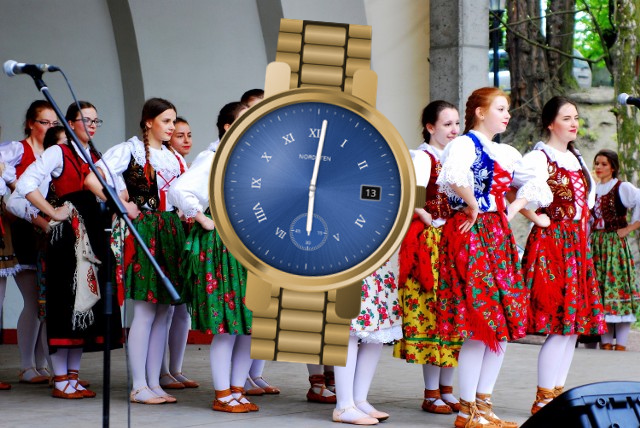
6:01
